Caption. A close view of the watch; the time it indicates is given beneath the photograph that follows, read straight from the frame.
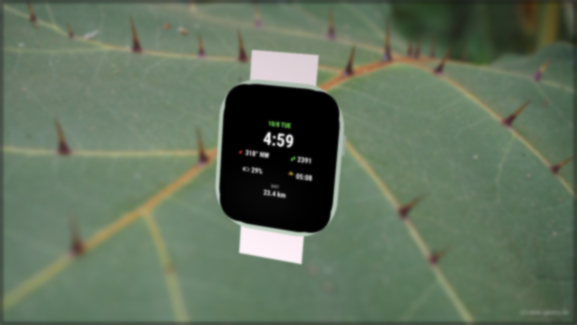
4:59
